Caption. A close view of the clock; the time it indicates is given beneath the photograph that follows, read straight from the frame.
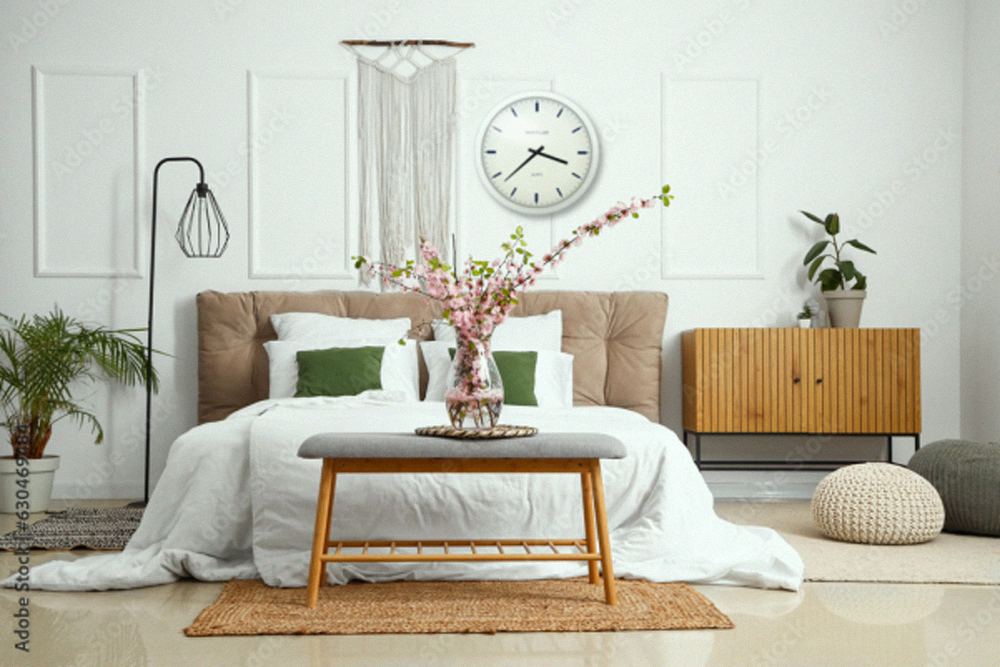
3:38
